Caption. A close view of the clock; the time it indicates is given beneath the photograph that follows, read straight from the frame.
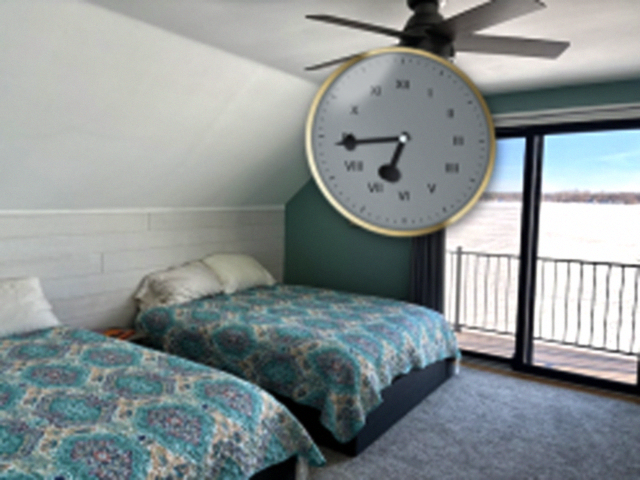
6:44
